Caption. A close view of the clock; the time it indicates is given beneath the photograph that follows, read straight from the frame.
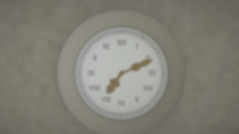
7:11
